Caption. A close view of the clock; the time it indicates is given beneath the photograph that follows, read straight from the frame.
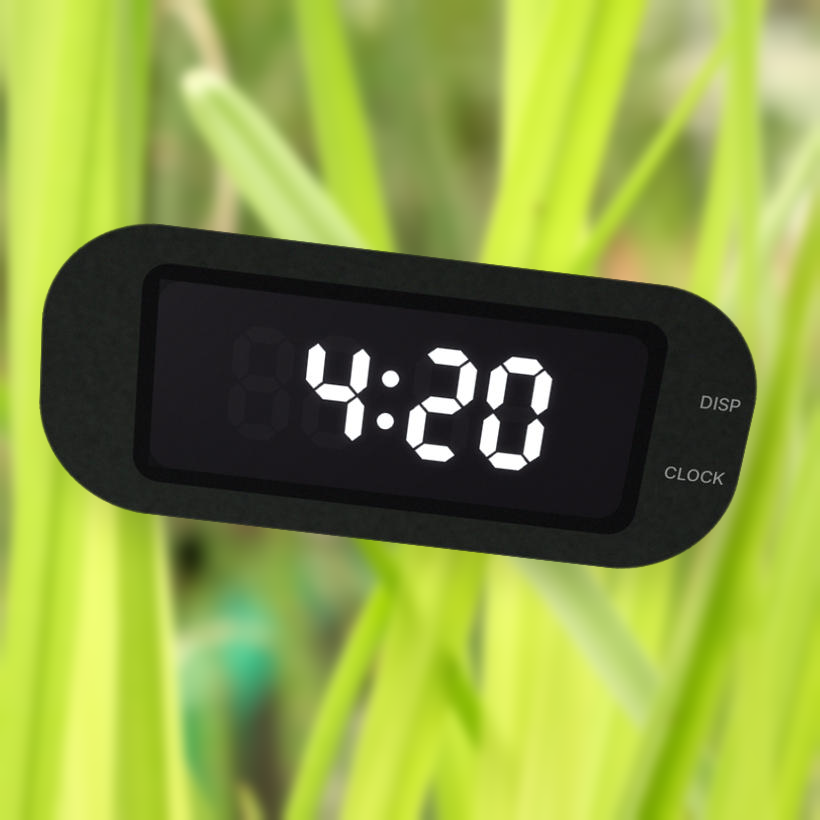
4:20
